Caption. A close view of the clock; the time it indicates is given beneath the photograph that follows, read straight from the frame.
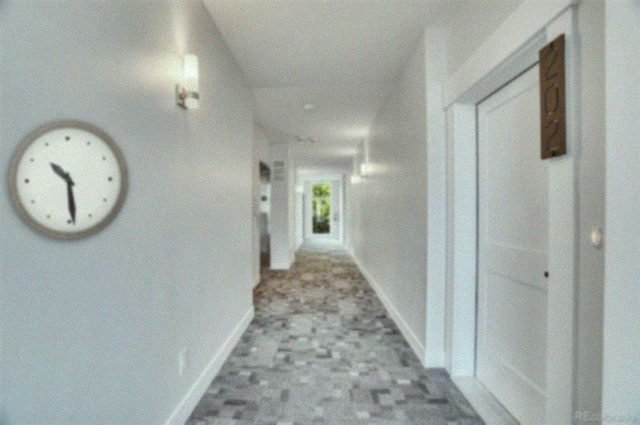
10:29
